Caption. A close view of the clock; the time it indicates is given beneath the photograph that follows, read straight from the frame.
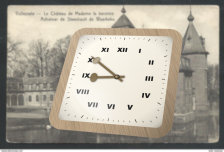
8:51
